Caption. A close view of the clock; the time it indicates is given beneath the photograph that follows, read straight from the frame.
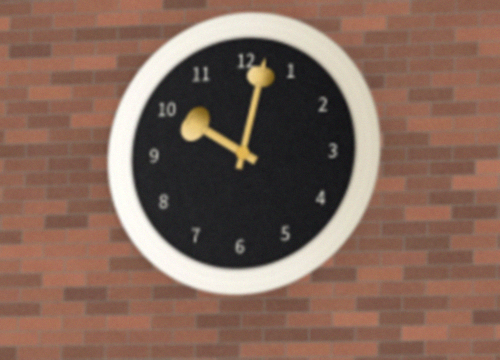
10:02
